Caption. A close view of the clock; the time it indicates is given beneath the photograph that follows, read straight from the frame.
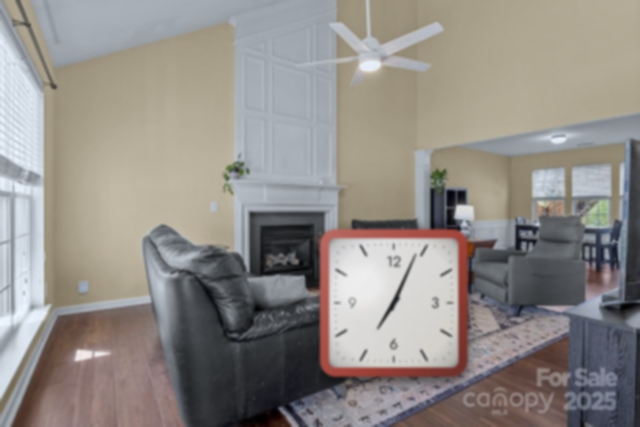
7:04
